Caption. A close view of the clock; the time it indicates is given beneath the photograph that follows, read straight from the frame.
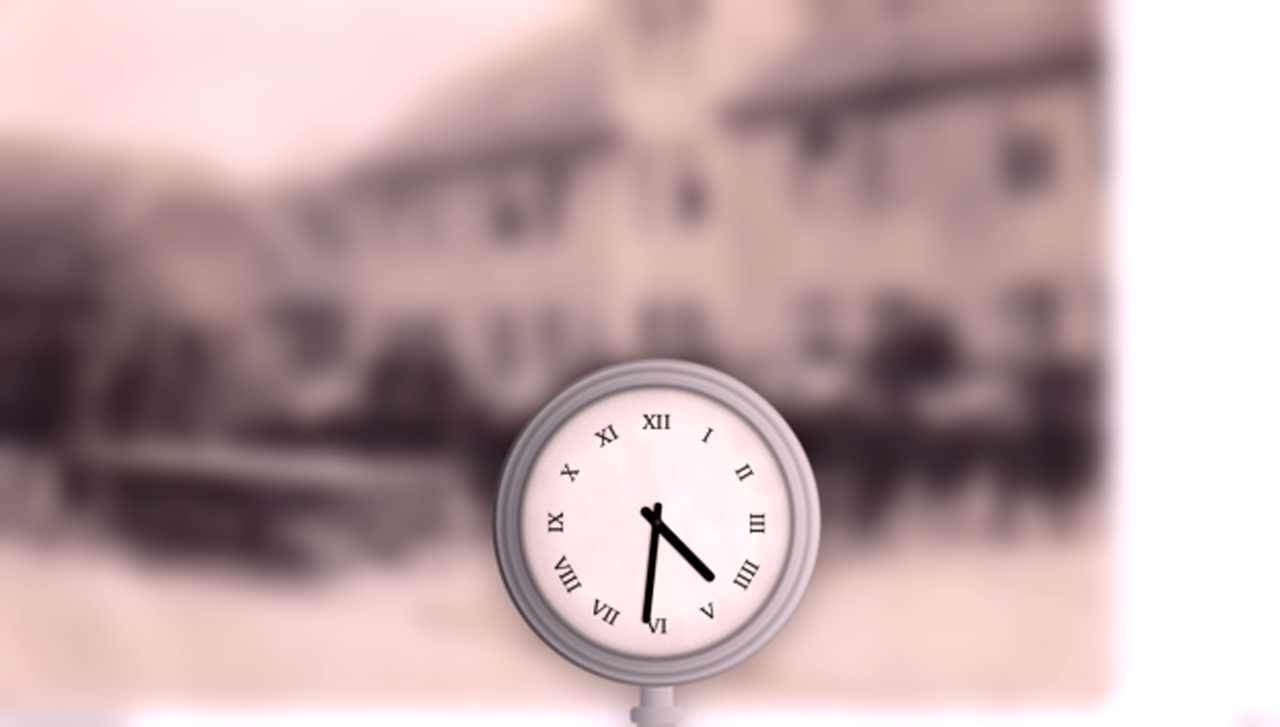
4:31
